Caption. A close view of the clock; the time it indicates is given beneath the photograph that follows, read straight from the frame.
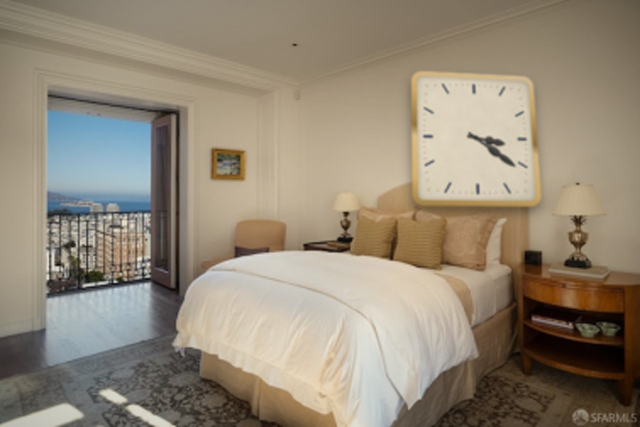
3:21
